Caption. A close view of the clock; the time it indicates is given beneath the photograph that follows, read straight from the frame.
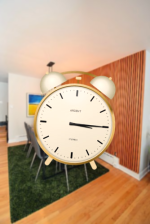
3:15
